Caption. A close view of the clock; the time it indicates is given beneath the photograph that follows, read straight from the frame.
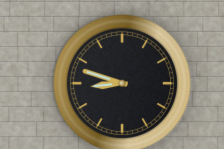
8:48
